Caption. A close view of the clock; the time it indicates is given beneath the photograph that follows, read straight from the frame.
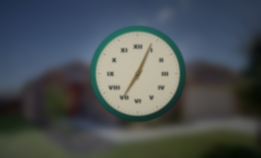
7:04
